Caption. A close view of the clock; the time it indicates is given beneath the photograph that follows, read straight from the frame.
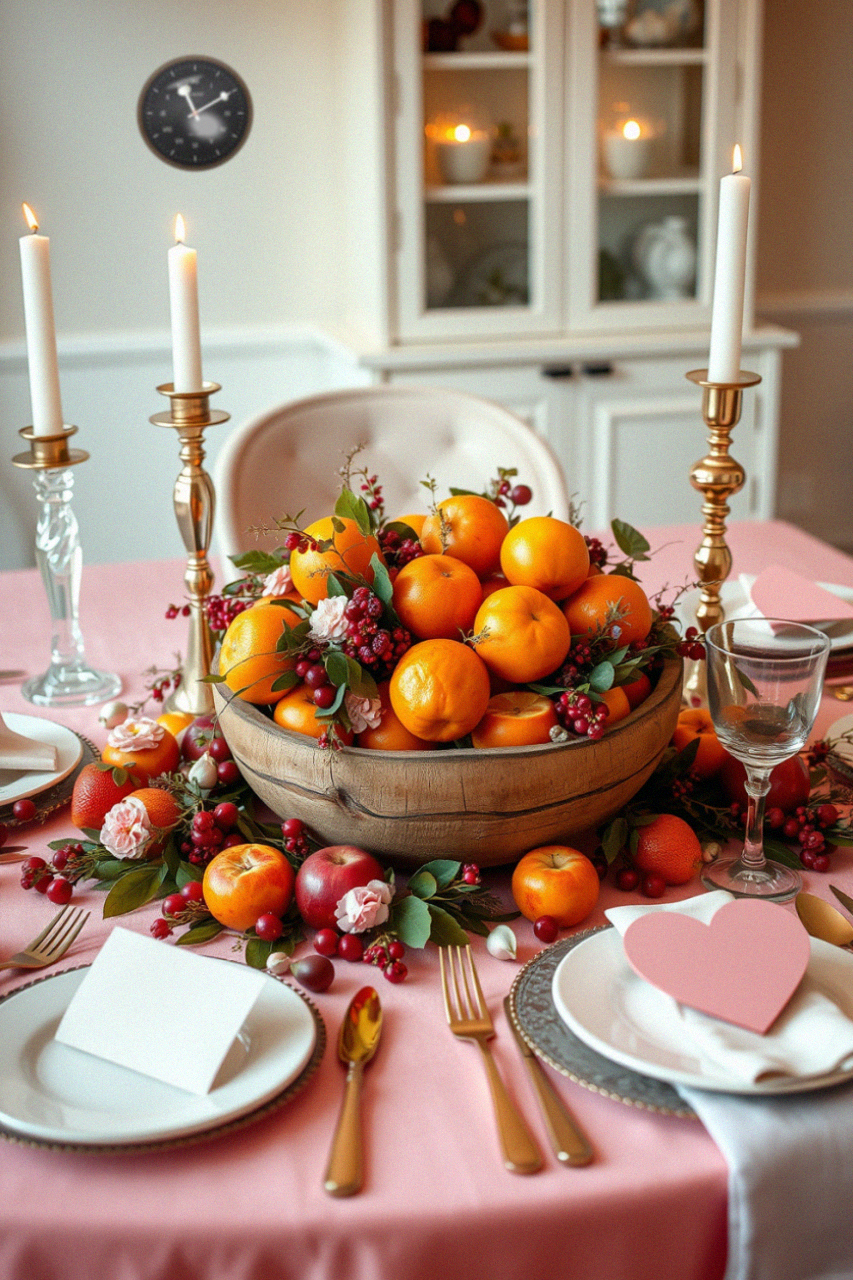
11:10
